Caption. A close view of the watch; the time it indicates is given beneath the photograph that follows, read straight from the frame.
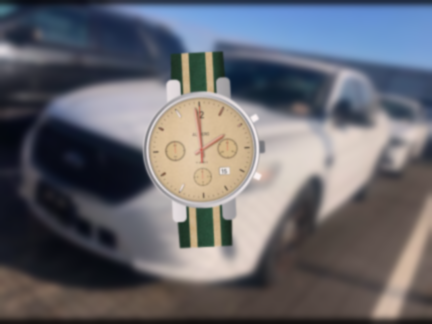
1:59
